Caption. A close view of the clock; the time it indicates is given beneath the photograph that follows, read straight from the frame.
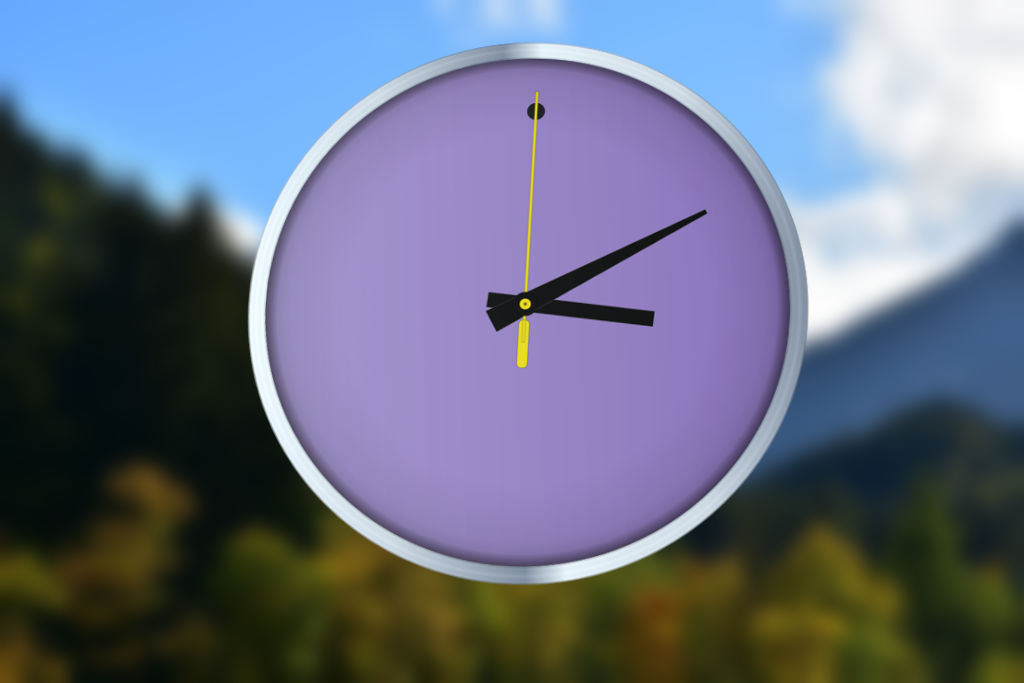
3:10:00
